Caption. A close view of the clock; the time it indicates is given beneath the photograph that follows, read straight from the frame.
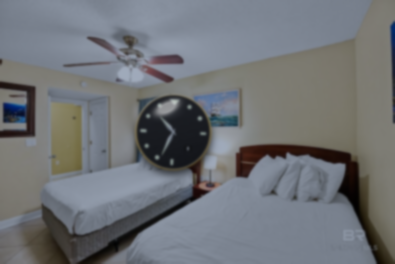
10:34
